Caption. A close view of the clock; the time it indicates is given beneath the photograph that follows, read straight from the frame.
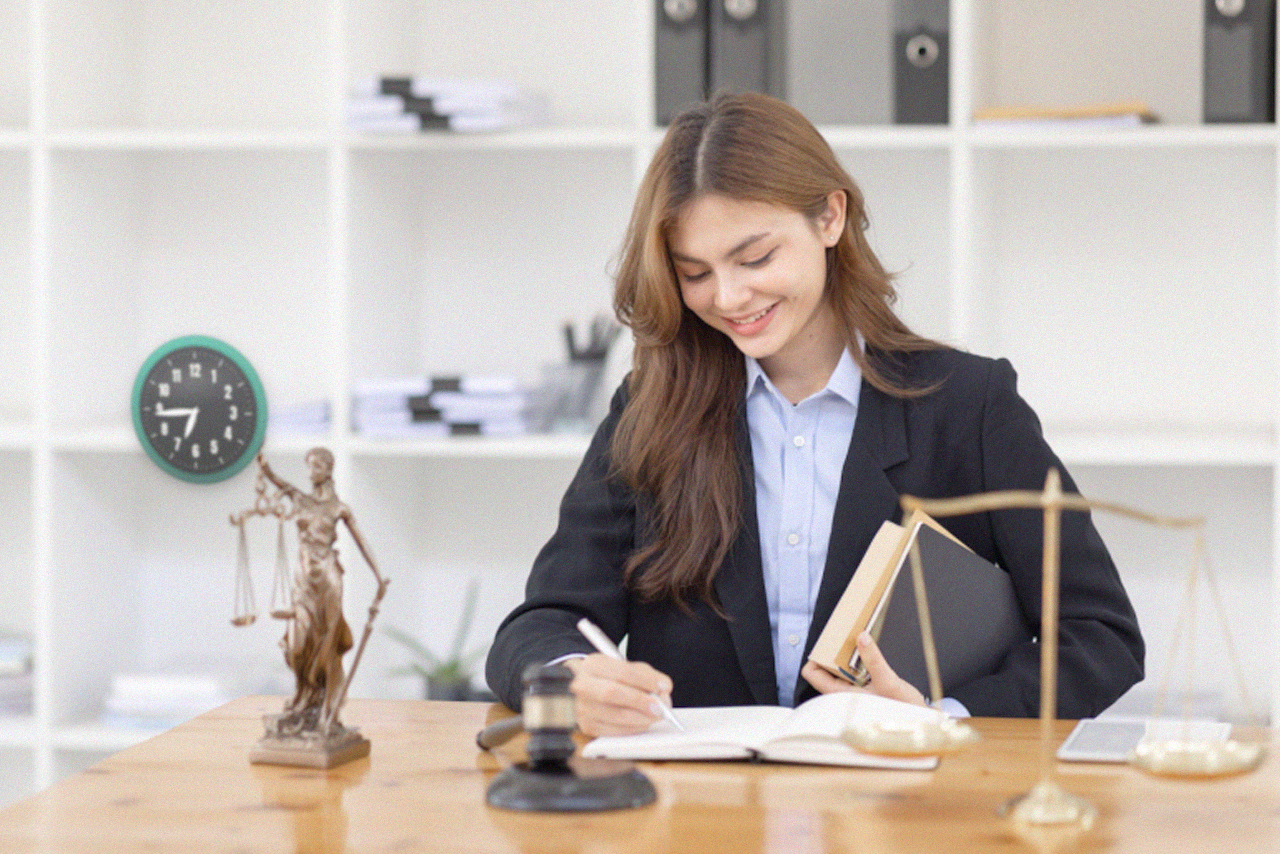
6:44
